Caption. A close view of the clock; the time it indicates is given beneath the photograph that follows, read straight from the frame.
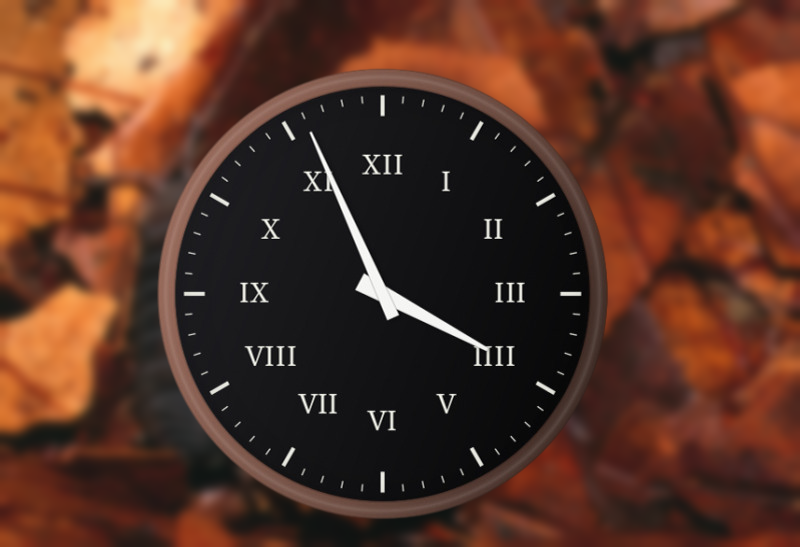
3:56
